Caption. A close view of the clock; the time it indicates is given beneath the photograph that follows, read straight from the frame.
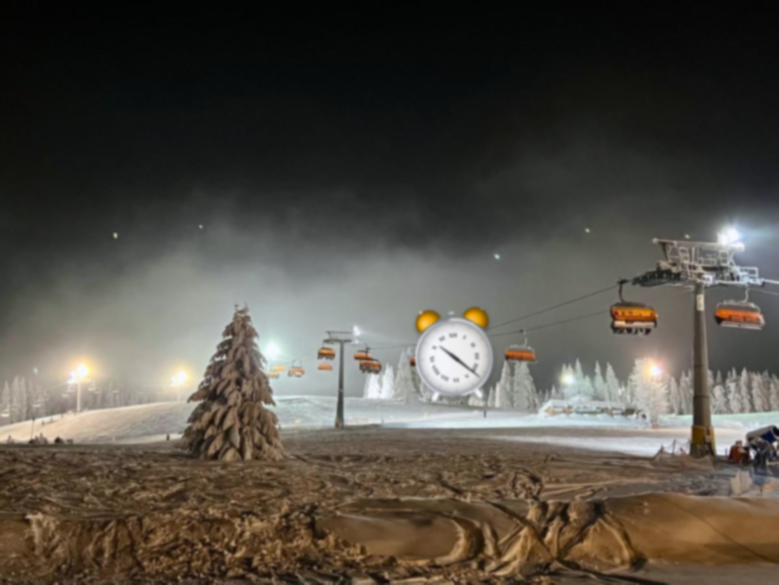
10:22
